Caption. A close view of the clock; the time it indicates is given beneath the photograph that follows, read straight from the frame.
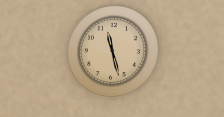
11:27
